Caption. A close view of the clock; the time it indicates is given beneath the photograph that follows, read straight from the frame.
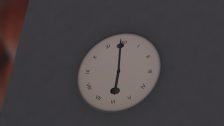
5:59
